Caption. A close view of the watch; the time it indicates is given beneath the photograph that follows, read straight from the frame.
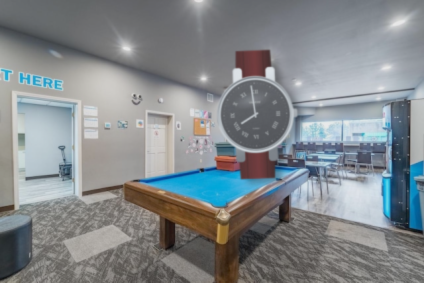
7:59
